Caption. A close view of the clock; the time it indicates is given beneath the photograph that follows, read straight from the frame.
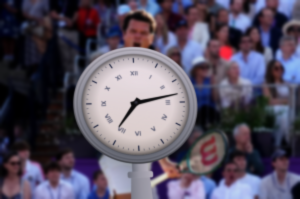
7:13
